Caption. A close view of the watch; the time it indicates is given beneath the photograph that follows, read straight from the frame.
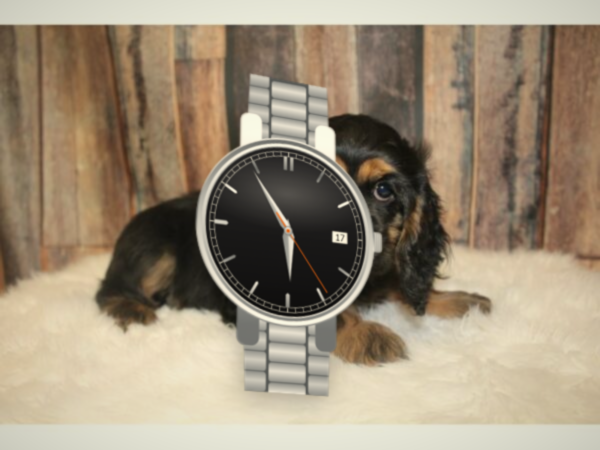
5:54:24
